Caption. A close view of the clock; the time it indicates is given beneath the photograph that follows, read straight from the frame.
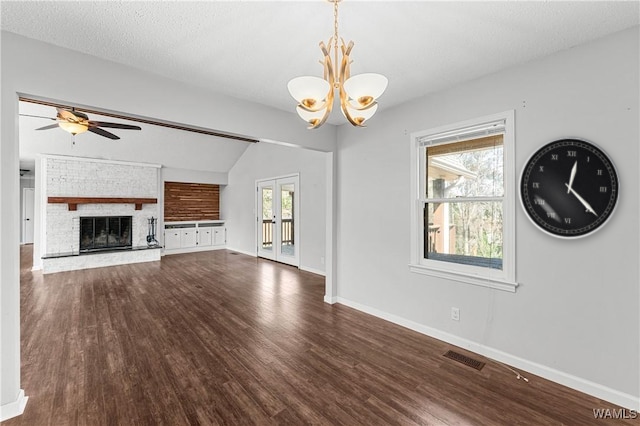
12:22
